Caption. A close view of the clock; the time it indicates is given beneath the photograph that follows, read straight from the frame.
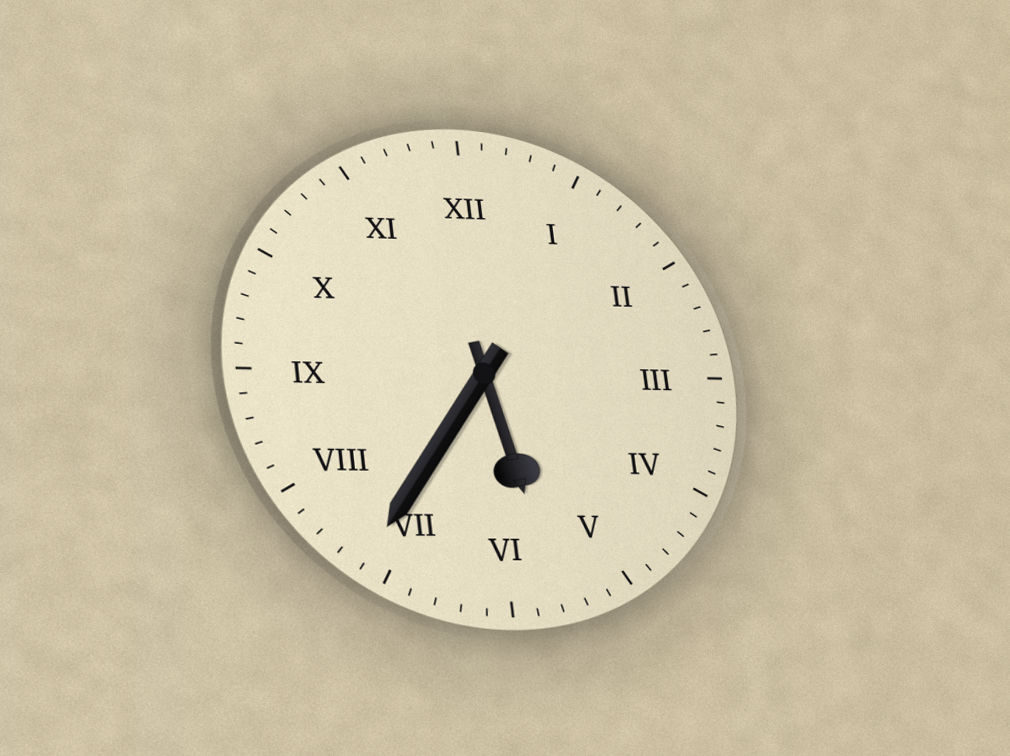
5:36
